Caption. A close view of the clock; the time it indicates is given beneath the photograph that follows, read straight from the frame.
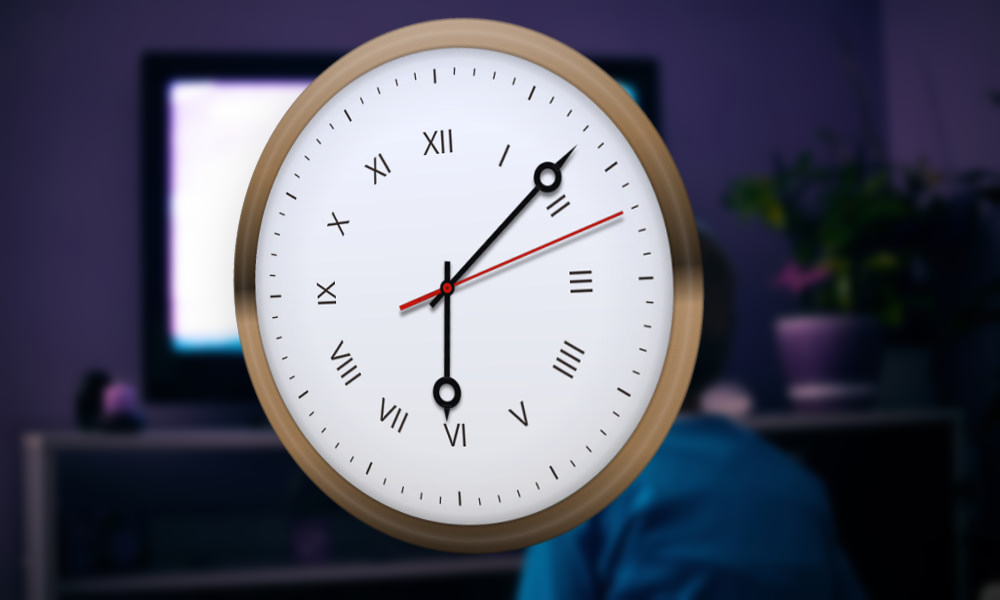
6:08:12
